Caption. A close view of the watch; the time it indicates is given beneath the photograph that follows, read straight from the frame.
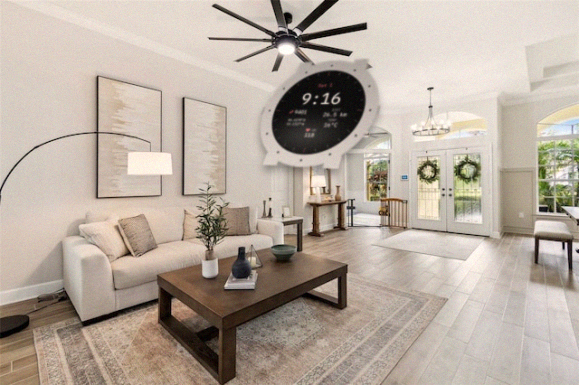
9:16
